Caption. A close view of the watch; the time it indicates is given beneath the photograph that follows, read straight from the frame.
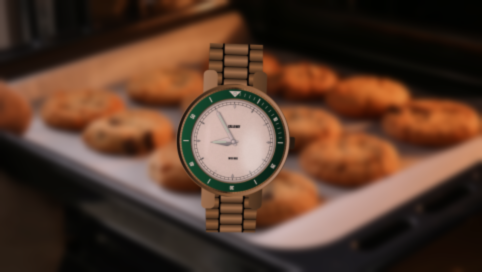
8:55
